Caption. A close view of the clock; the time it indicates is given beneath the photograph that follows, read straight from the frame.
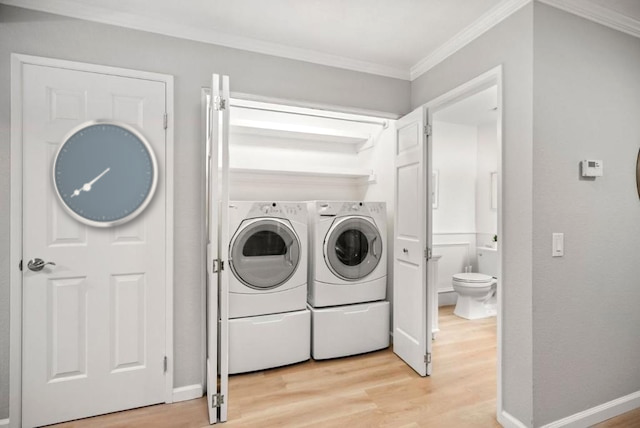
7:39
